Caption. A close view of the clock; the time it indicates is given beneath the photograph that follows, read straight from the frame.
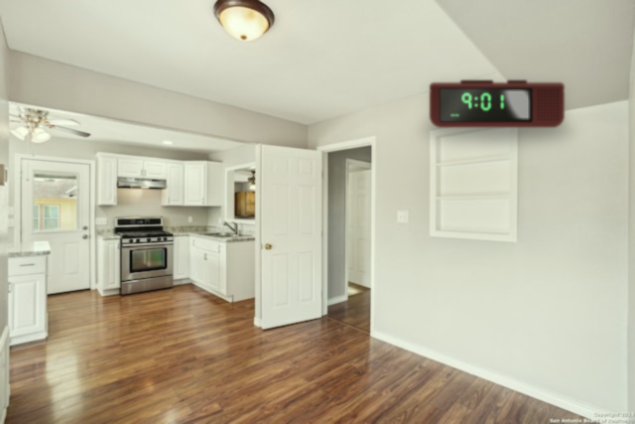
9:01
